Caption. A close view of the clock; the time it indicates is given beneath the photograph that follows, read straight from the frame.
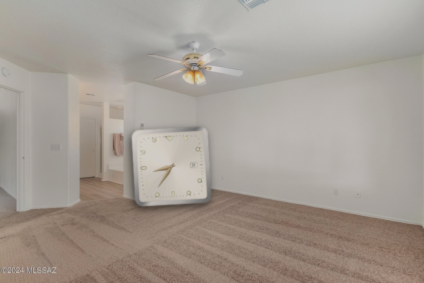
8:36
